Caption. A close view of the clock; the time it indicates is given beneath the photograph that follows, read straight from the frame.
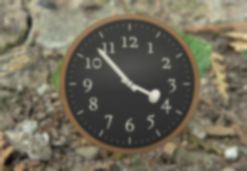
3:53
